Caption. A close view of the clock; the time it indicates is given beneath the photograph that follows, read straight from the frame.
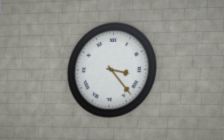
3:23
